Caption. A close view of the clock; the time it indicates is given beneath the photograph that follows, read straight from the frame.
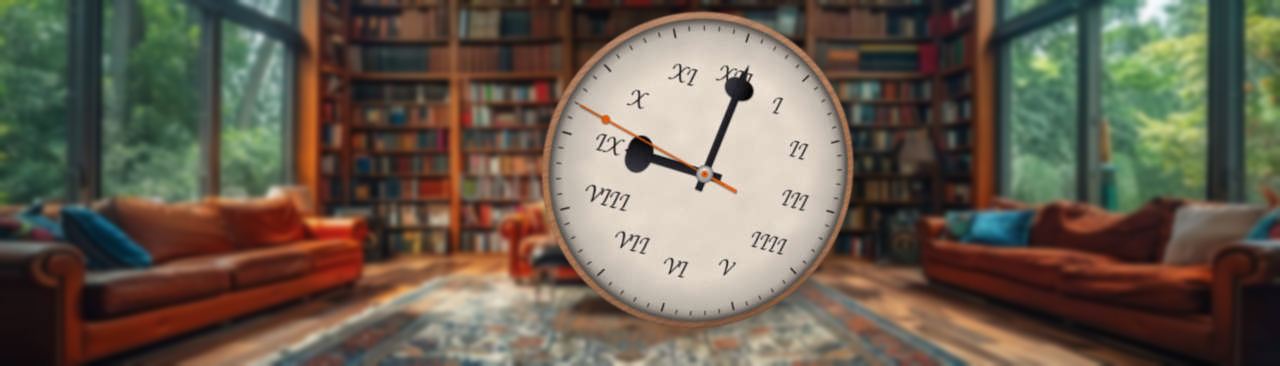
9:00:47
